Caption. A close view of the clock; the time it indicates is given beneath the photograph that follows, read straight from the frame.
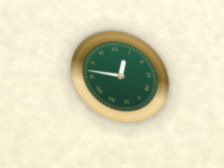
12:47
